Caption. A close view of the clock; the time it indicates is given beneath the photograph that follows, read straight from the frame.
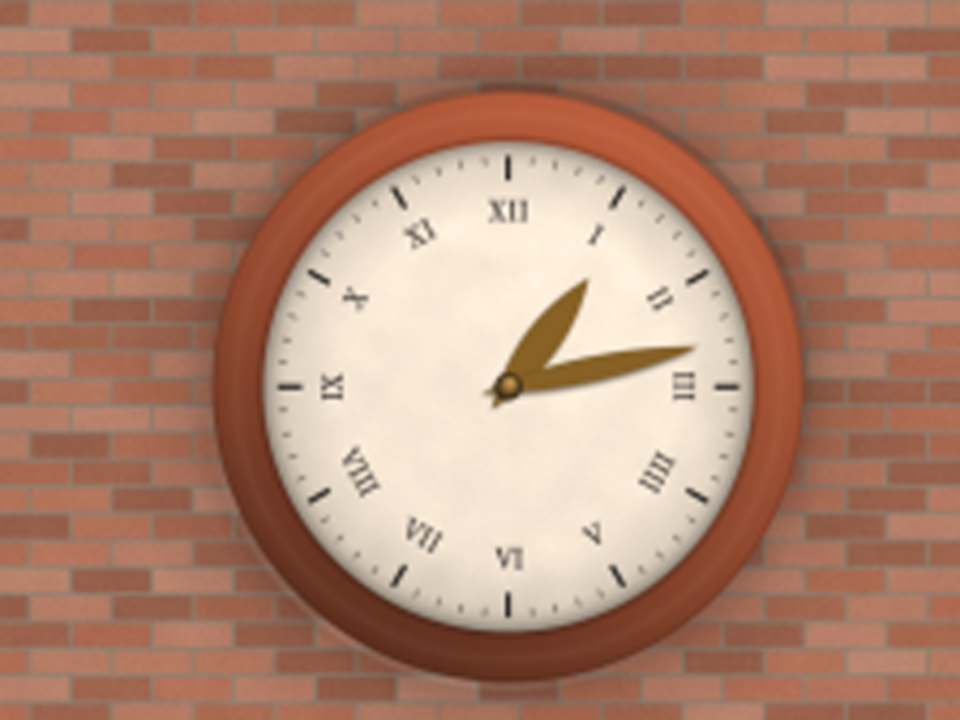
1:13
